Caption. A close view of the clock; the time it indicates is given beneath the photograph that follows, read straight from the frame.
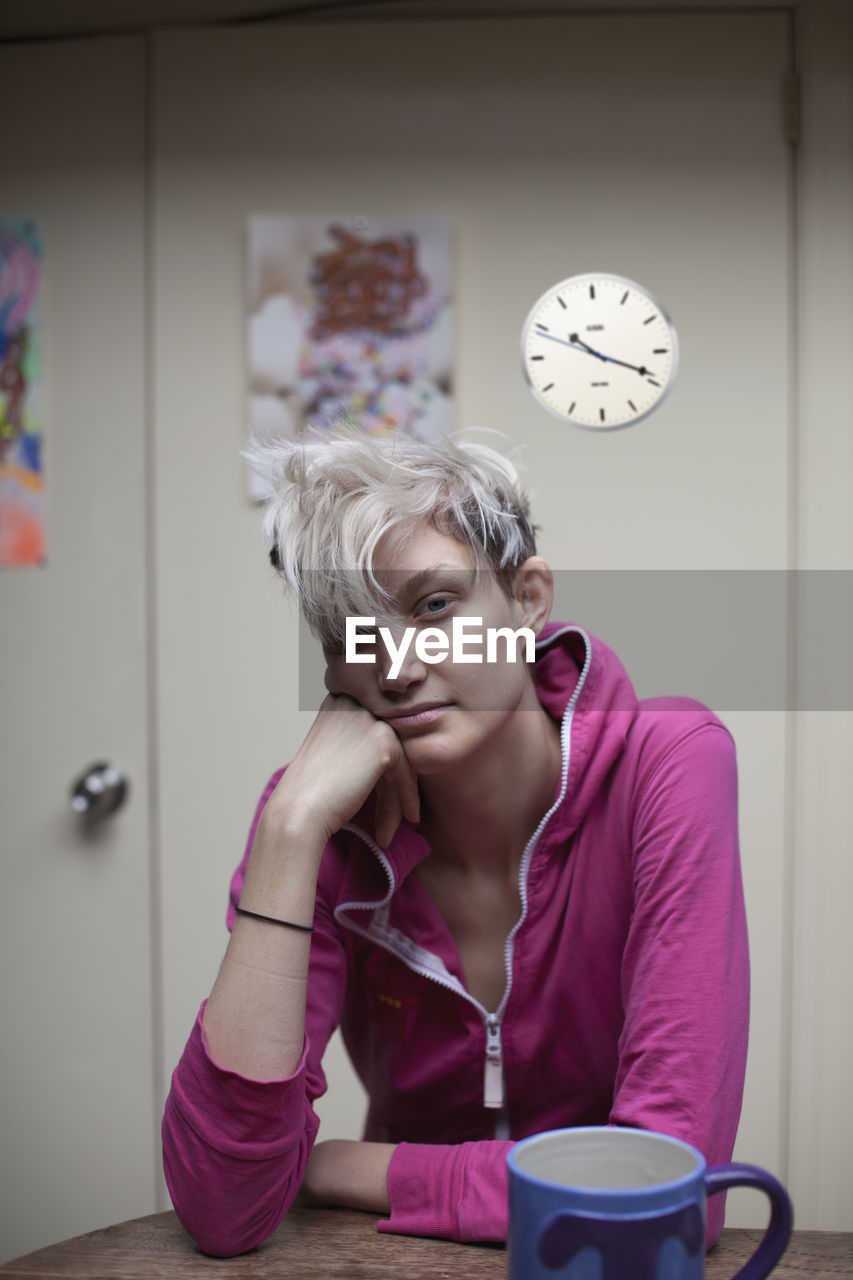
10:18:49
